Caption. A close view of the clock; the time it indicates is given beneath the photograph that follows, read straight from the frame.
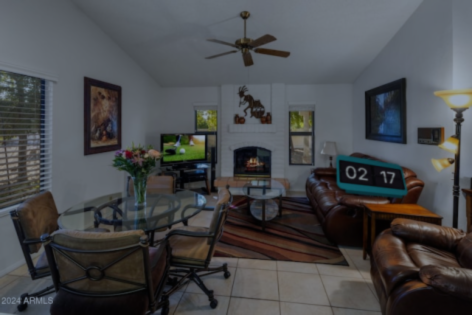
2:17
